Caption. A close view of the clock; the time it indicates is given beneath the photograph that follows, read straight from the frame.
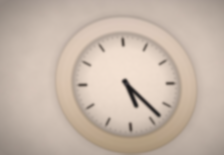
5:23
